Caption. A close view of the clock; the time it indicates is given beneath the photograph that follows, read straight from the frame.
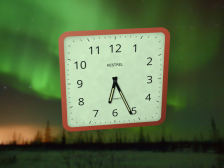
6:26
